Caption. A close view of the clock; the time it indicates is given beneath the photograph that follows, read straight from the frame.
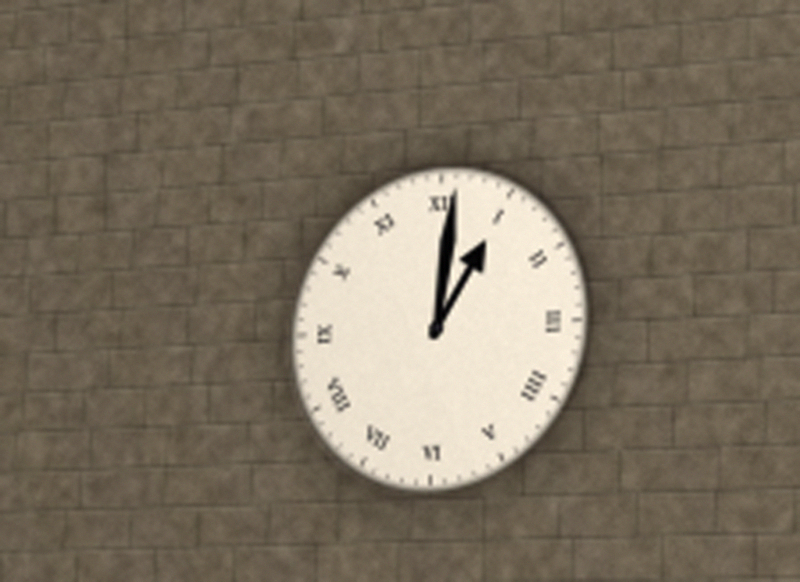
1:01
